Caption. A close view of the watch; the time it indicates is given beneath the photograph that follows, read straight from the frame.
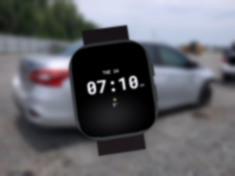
7:10
